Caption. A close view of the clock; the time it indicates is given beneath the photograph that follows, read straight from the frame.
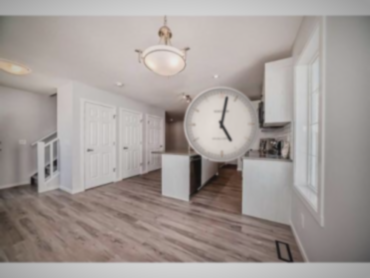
5:02
